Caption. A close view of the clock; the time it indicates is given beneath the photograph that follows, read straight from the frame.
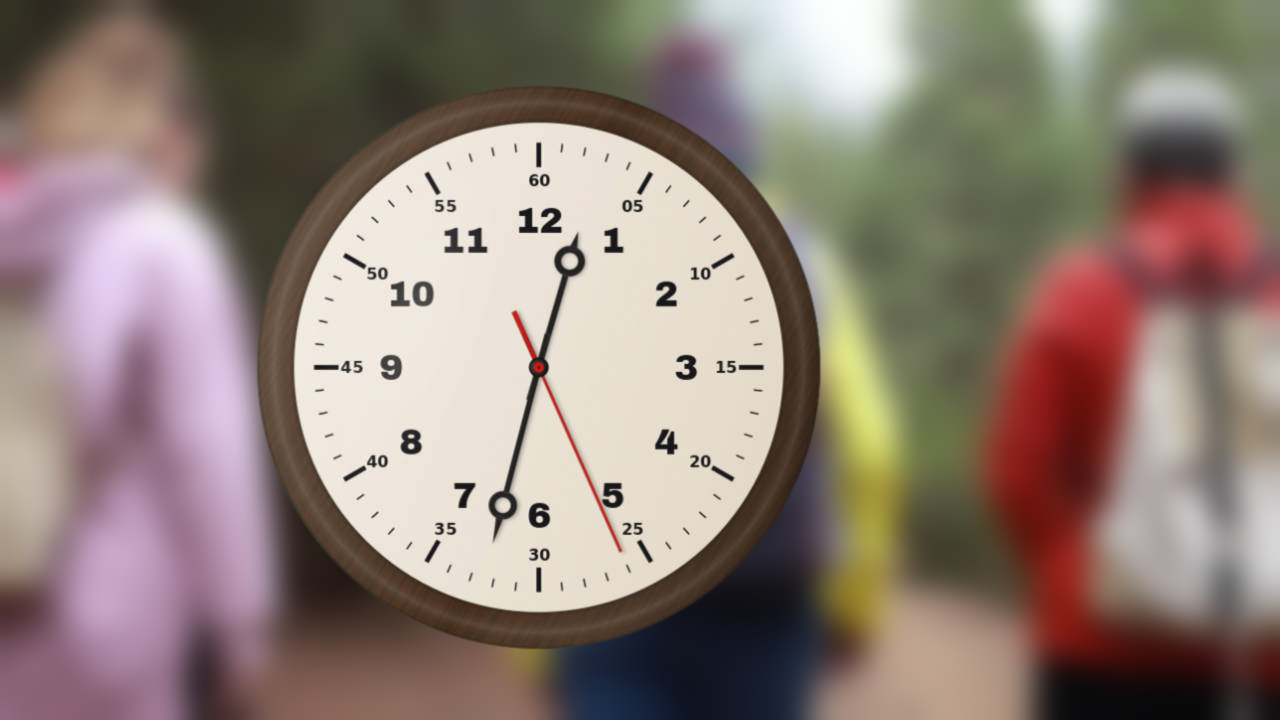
12:32:26
